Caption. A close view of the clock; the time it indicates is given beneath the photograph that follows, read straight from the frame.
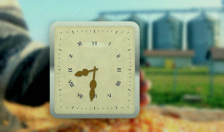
8:31
